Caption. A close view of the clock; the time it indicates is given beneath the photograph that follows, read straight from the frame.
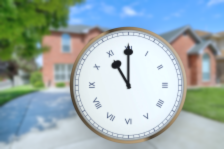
11:00
